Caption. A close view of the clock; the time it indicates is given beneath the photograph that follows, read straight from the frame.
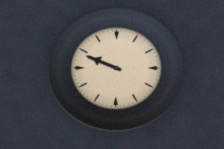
9:49
